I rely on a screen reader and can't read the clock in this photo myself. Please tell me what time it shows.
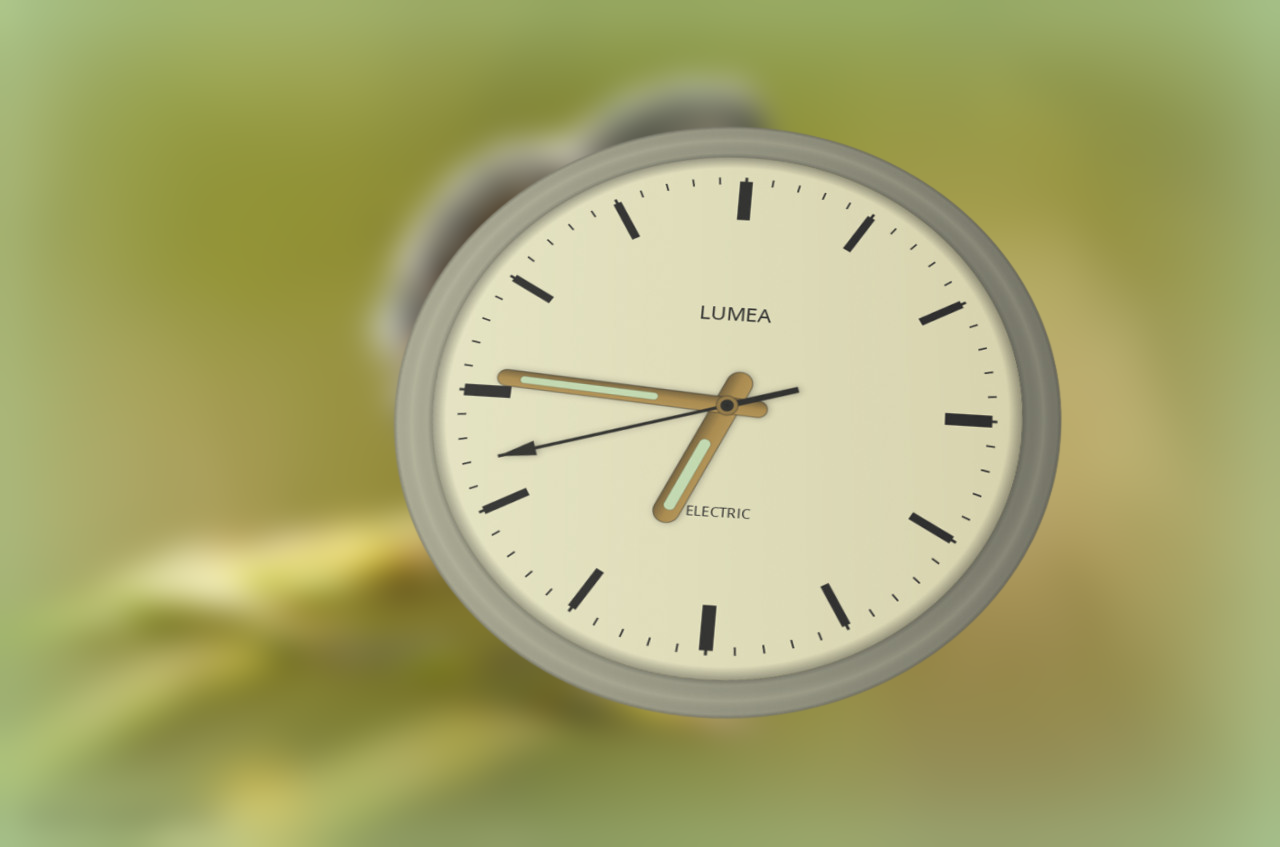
6:45:42
